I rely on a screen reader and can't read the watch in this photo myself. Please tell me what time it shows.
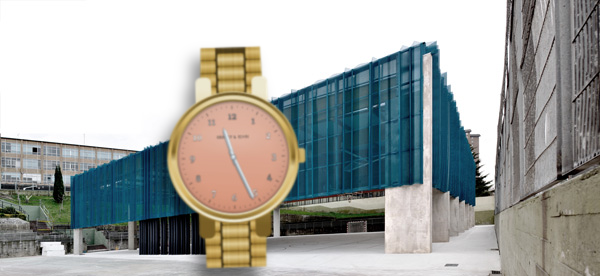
11:26
